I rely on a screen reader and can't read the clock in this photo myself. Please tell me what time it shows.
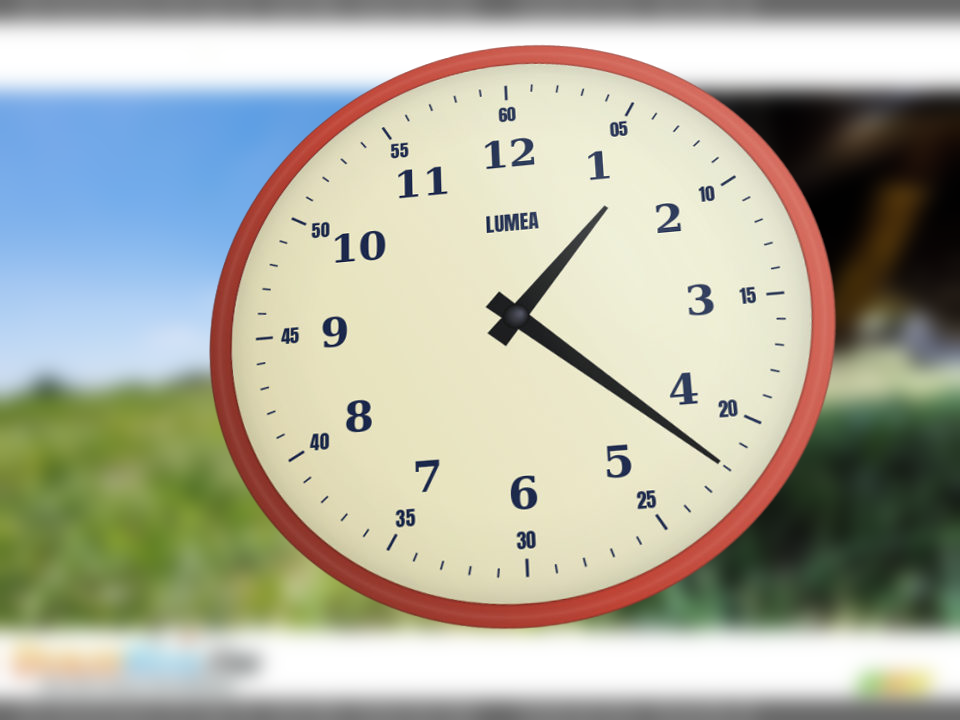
1:22
